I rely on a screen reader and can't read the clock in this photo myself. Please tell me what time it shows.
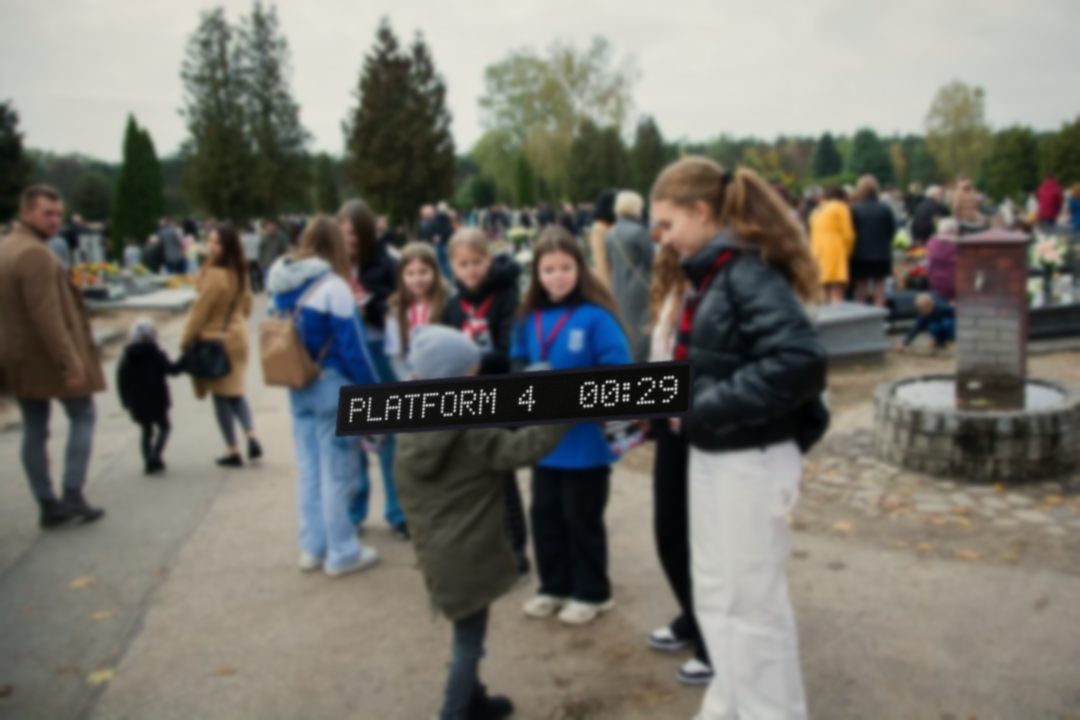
0:29
